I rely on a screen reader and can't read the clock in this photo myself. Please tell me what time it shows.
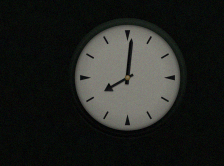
8:01
